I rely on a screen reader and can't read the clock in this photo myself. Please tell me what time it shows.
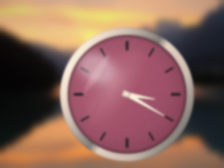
3:20
